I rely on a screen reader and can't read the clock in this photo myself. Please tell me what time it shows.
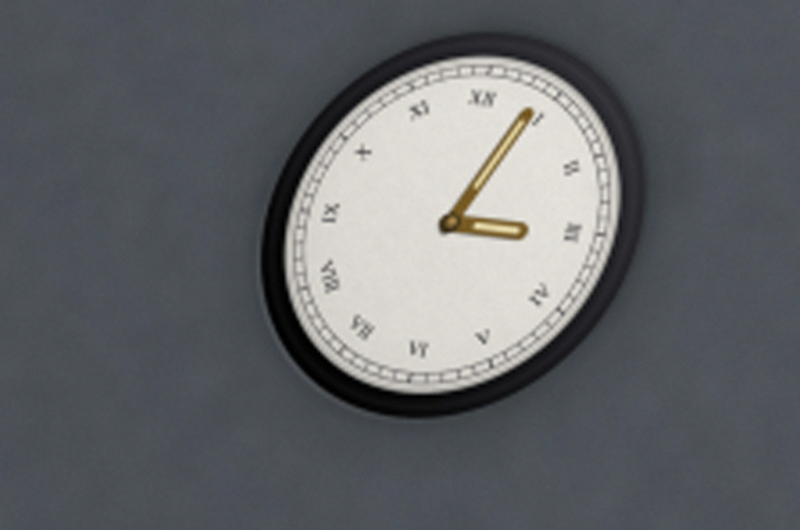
3:04
